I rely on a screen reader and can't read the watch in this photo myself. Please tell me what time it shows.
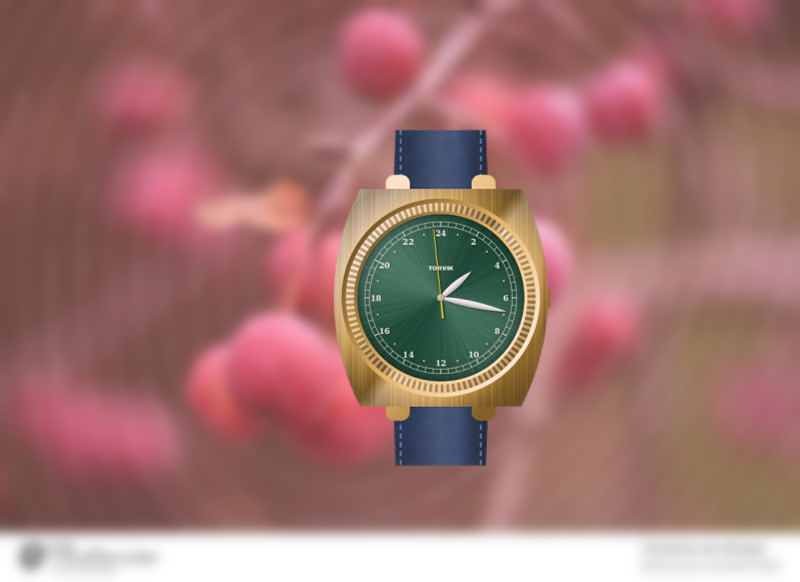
3:16:59
